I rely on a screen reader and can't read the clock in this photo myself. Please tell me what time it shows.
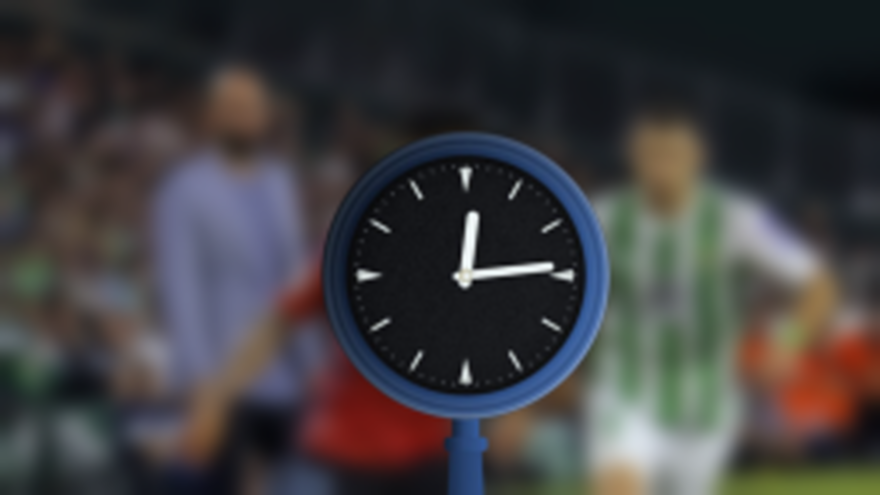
12:14
